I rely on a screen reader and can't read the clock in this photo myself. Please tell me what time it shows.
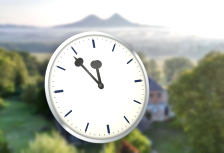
11:54
